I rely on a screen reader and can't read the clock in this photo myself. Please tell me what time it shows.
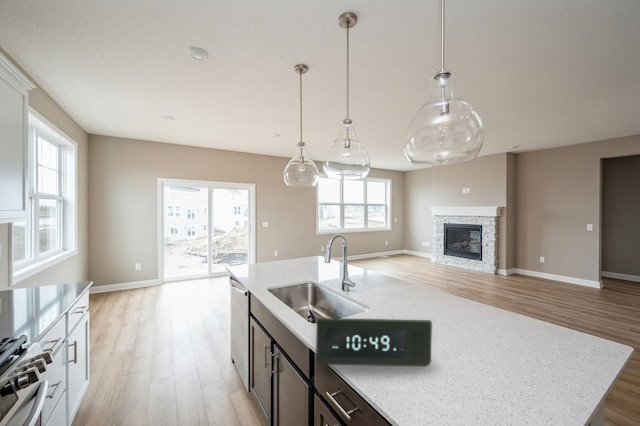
10:49
